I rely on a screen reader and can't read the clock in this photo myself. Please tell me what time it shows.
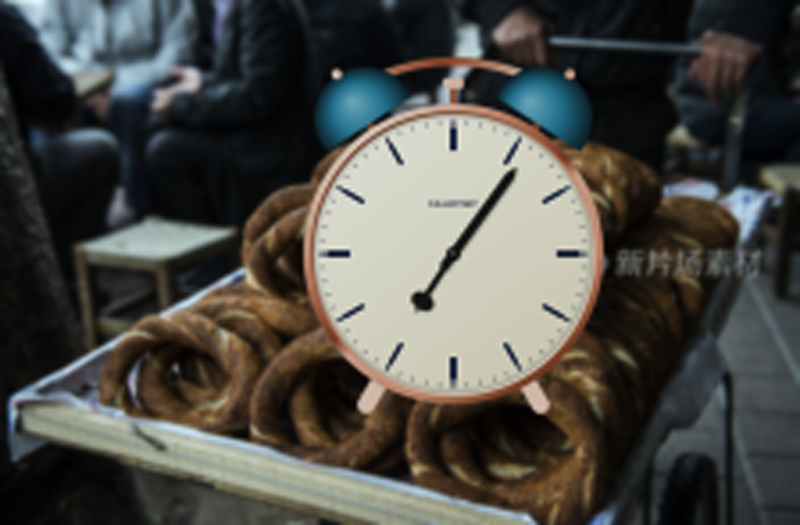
7:06
